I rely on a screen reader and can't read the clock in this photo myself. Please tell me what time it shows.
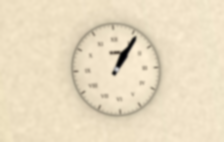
1:06
